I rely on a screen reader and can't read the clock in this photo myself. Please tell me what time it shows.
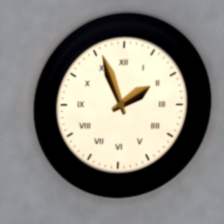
1:56
